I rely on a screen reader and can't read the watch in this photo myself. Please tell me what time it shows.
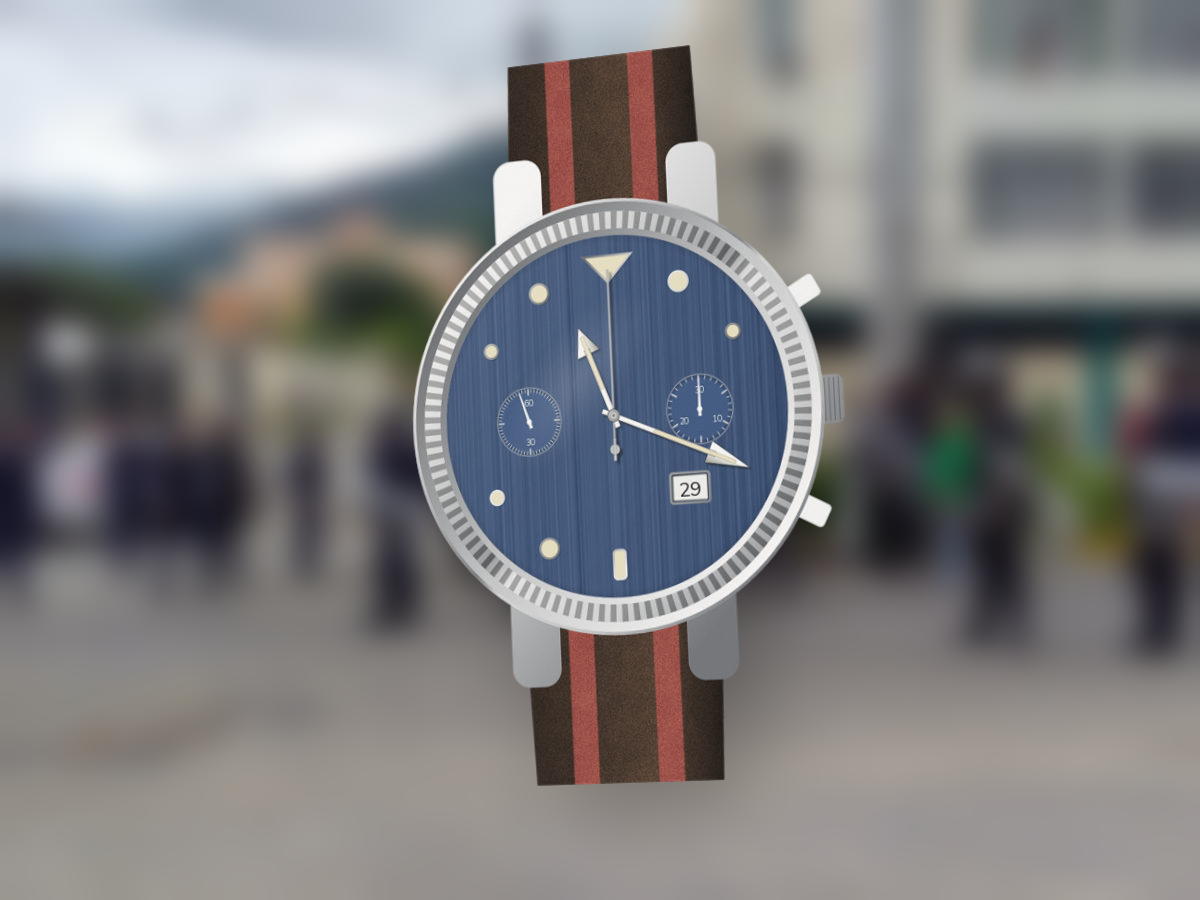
11:18:57
